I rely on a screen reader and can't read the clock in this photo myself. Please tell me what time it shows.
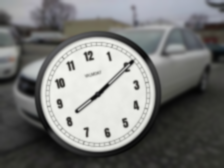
8:10
